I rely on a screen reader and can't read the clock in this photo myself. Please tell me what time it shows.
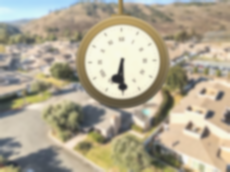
6:30
